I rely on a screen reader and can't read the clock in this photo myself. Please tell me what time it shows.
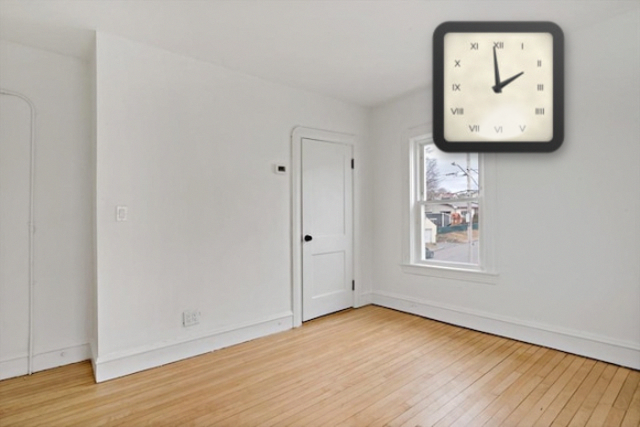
1:59
